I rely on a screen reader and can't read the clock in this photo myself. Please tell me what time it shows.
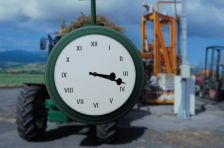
3:18
